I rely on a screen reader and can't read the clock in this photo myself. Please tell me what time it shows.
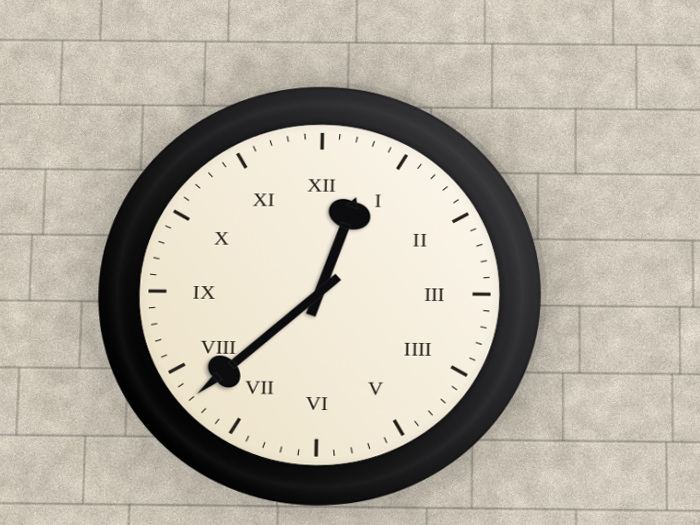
12:38
